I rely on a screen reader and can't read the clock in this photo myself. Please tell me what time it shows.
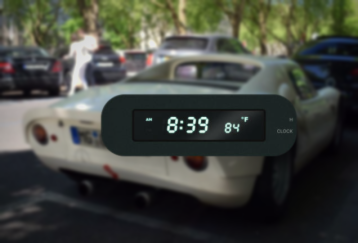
8:39
